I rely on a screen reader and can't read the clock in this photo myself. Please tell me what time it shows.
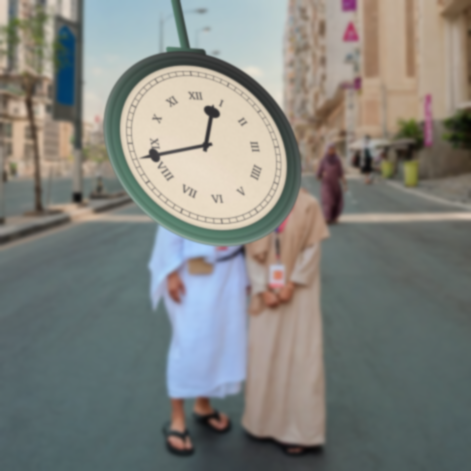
12:43
